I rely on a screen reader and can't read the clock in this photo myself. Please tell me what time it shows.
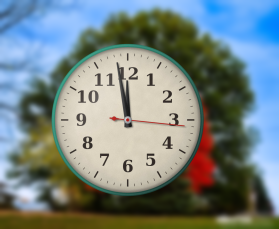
11:58:16
